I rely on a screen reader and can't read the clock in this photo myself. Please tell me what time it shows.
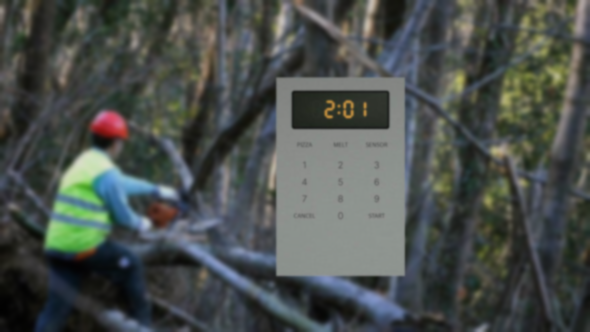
2:01
